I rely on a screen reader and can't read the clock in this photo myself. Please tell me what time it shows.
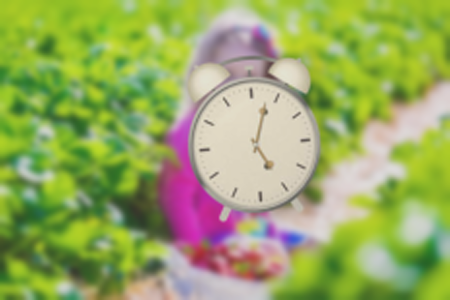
5:03
